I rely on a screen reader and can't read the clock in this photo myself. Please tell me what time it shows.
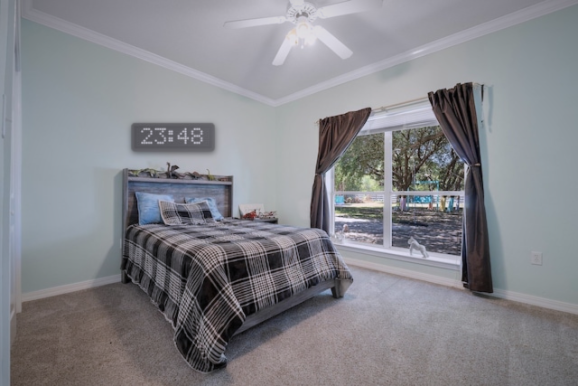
23:48
